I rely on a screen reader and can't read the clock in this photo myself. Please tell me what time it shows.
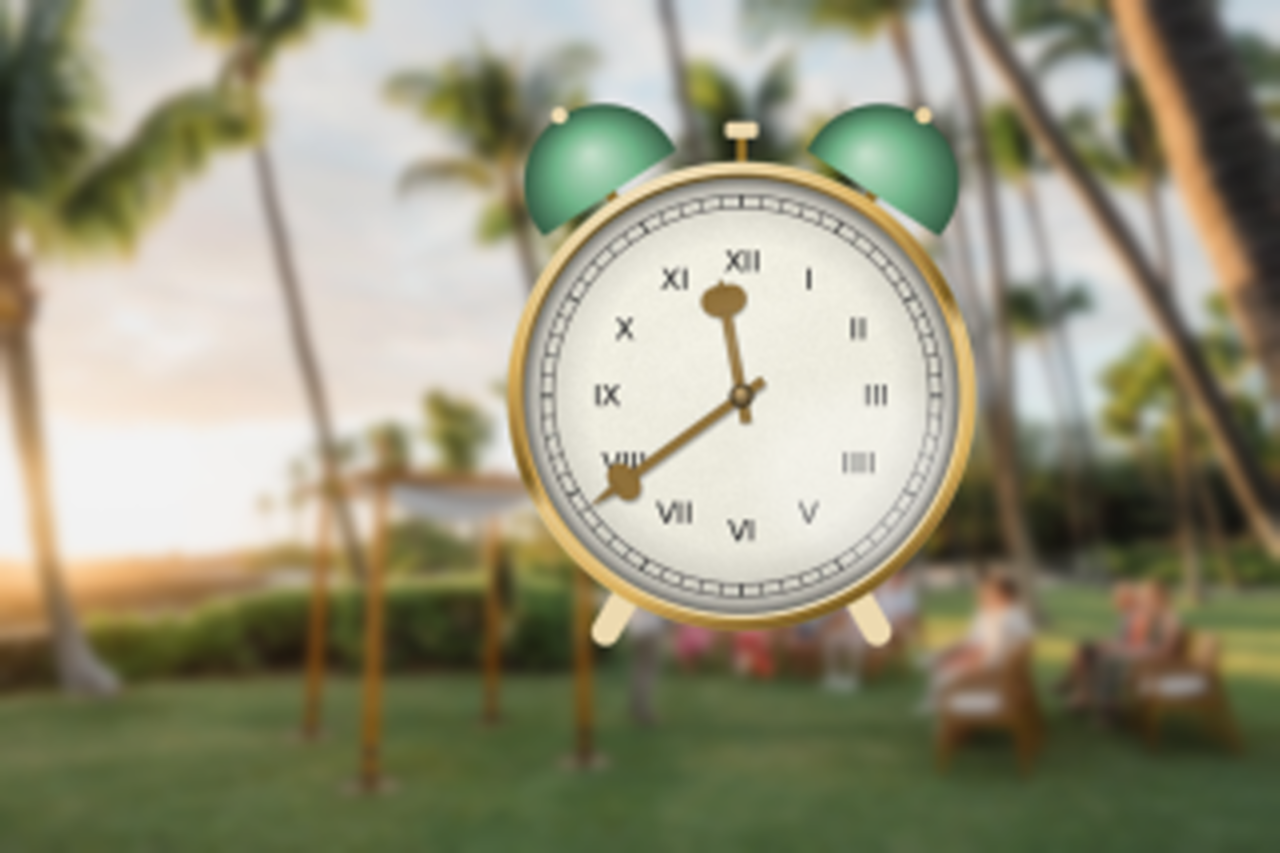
11:39
